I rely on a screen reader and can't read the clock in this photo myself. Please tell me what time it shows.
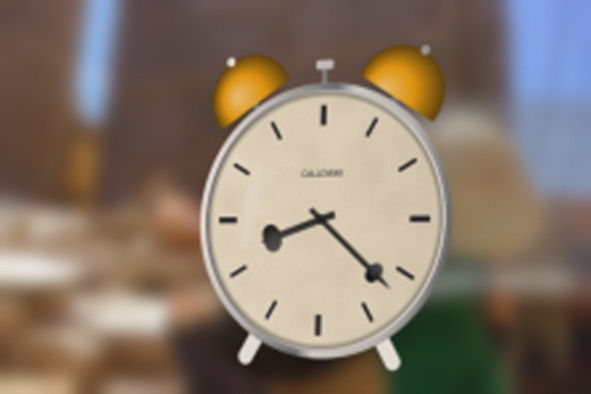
8:22
